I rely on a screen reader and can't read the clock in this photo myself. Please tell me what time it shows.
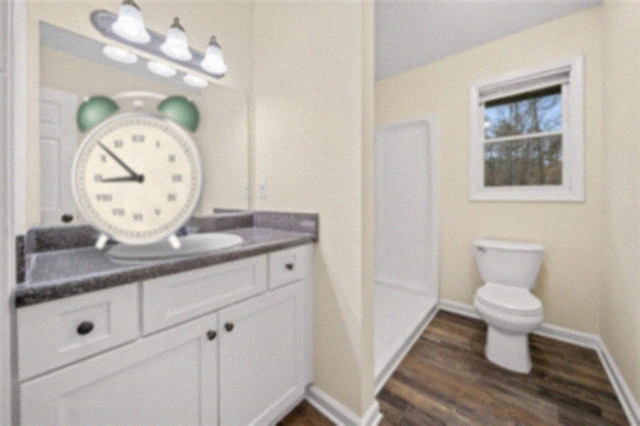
8:52
